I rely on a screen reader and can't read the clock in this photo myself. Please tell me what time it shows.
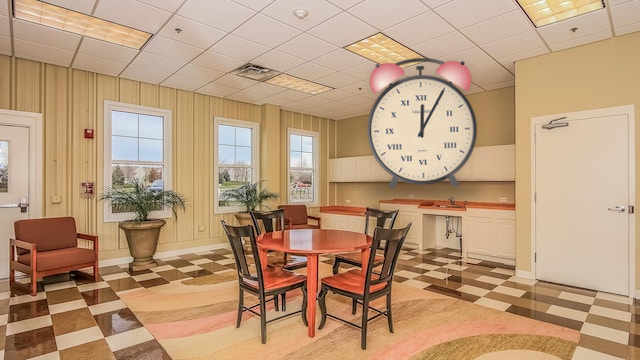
12:05
